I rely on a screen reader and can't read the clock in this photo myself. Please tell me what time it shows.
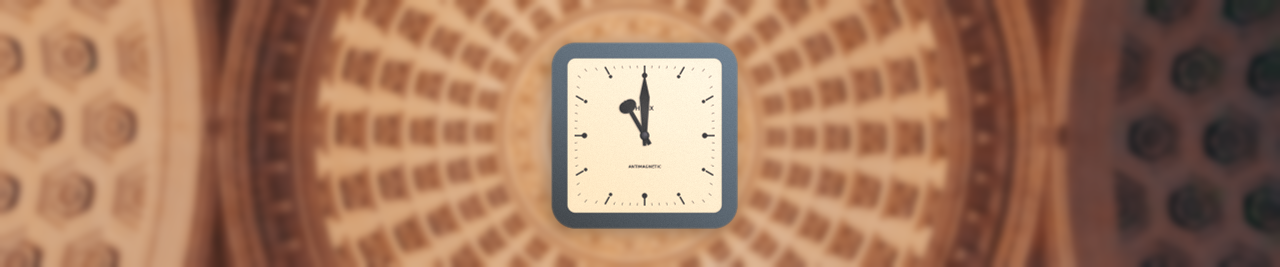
11:00
